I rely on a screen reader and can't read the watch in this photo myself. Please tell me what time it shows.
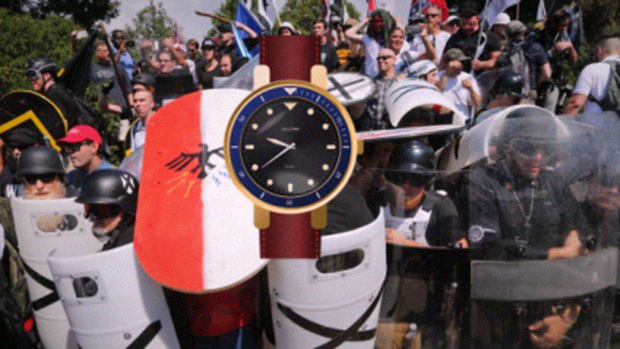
9:39
